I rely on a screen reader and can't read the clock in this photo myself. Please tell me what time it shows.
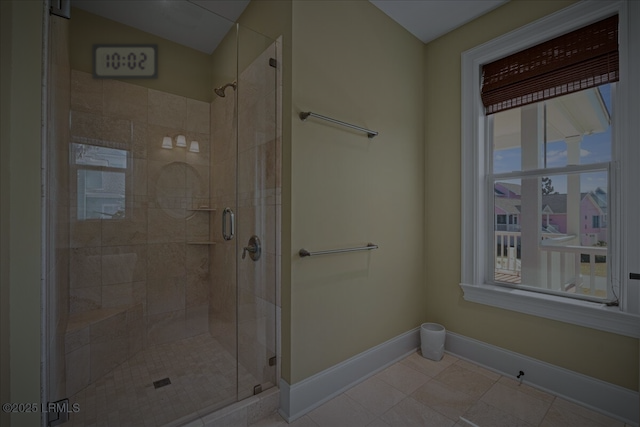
10:02
